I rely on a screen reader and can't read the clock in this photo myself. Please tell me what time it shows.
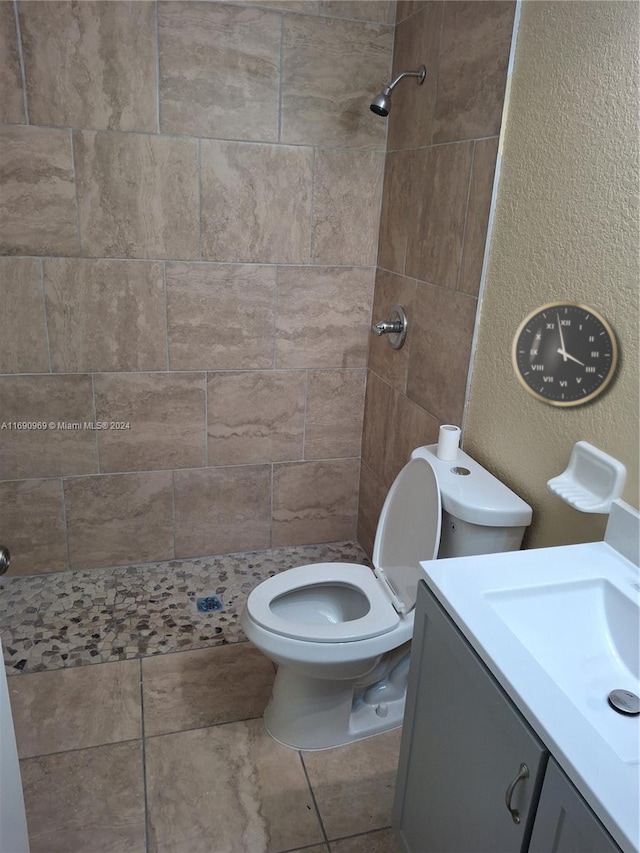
3:58
